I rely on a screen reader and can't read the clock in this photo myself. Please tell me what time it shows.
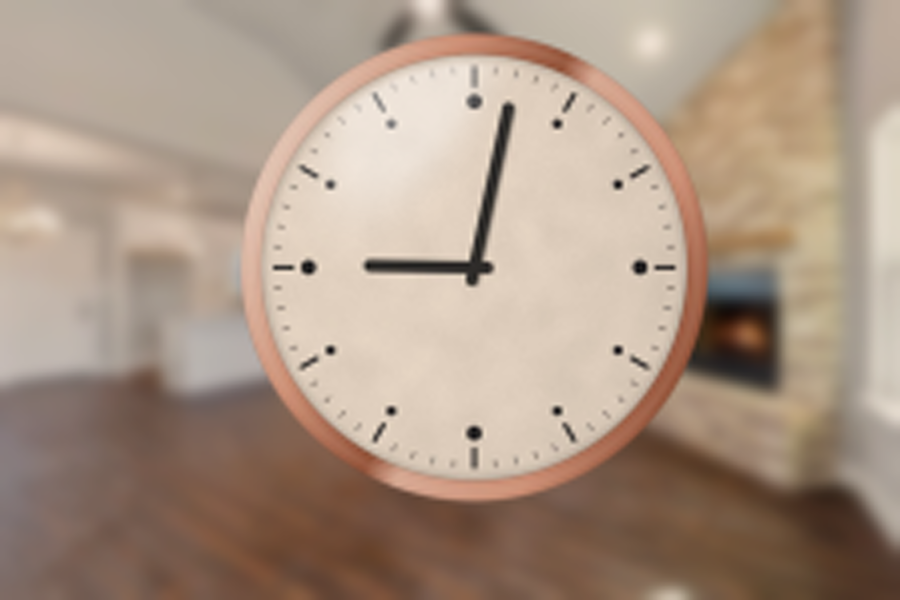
9:02
